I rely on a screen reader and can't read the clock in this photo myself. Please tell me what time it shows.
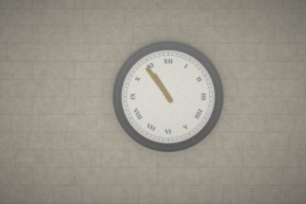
10:54
